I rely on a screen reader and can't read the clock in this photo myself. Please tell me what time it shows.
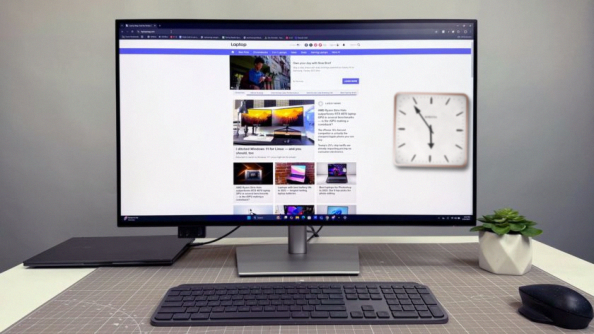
5:54
